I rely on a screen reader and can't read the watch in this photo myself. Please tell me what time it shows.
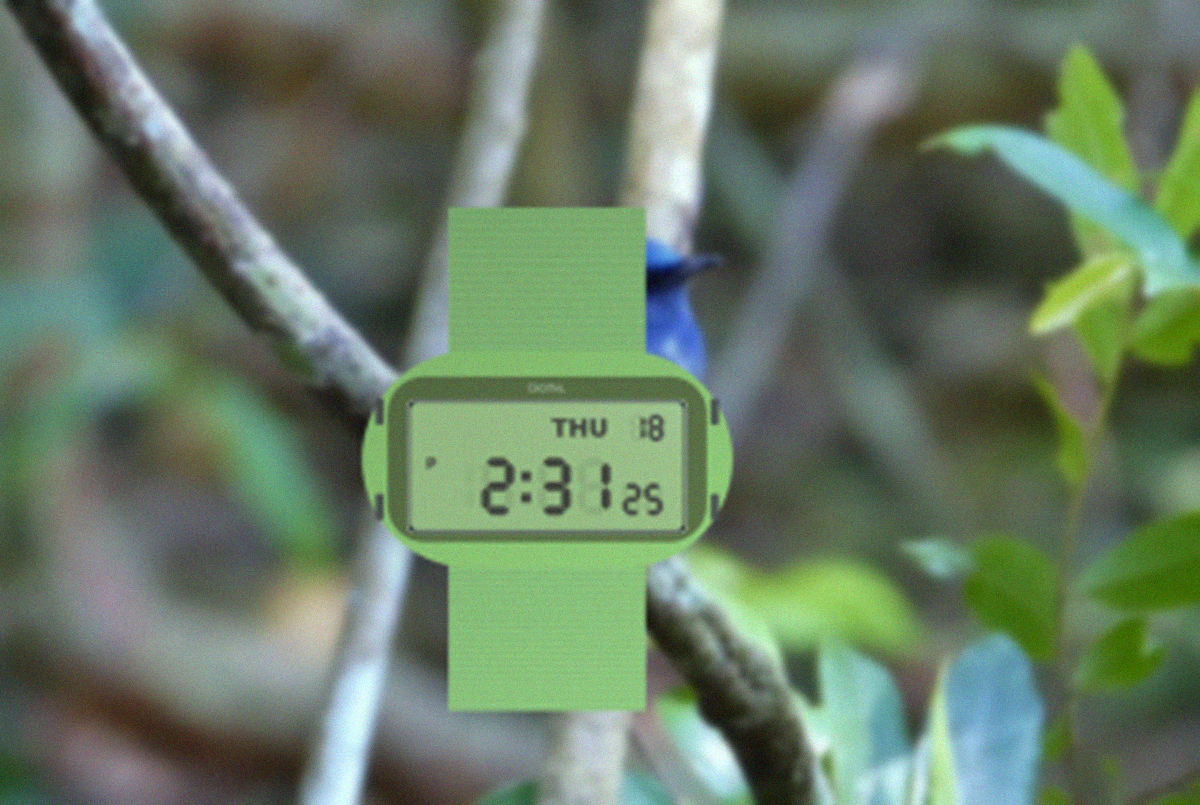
2:31:25
